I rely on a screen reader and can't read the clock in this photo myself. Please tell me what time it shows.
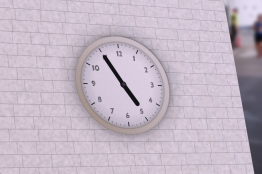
4:55
